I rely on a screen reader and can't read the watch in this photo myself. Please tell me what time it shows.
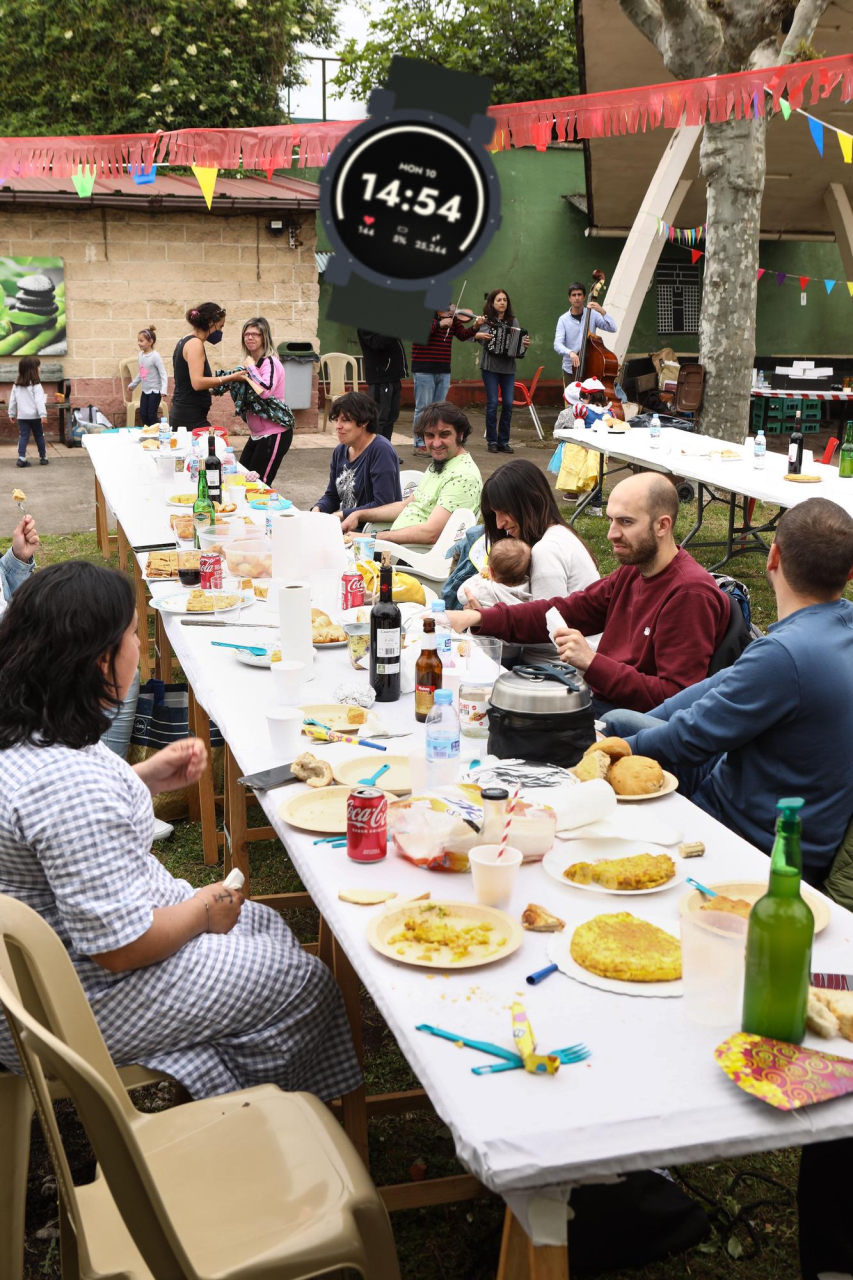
14:54
